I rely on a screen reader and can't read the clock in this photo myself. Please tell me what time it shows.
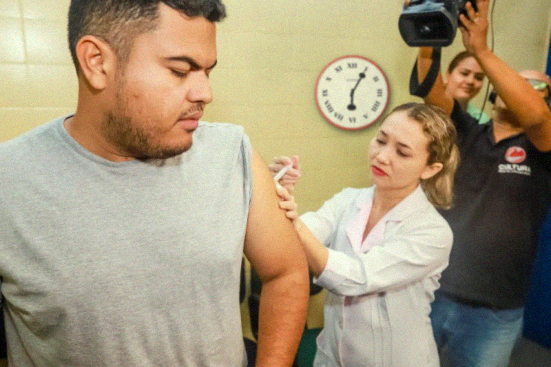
6:05
